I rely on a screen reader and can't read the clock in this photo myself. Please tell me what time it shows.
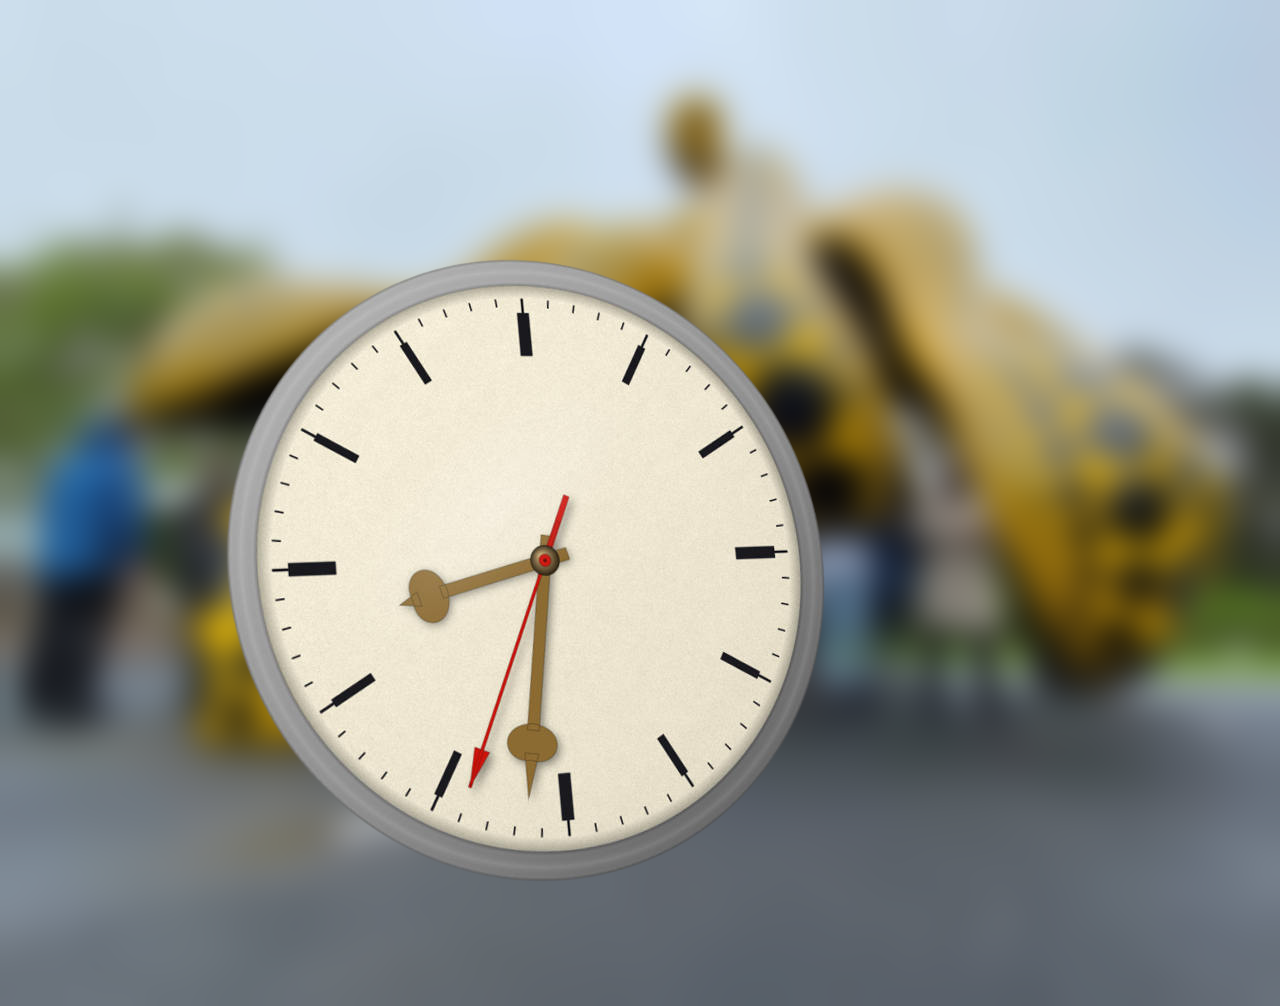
8:31:34
